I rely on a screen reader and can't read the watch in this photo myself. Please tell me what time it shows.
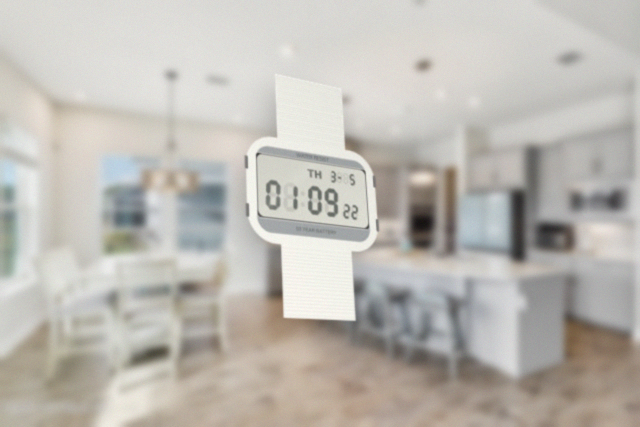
1:09:22
